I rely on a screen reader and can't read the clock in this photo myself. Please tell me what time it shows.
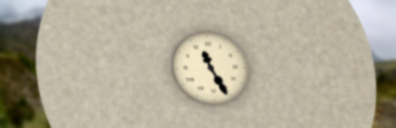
11:26
